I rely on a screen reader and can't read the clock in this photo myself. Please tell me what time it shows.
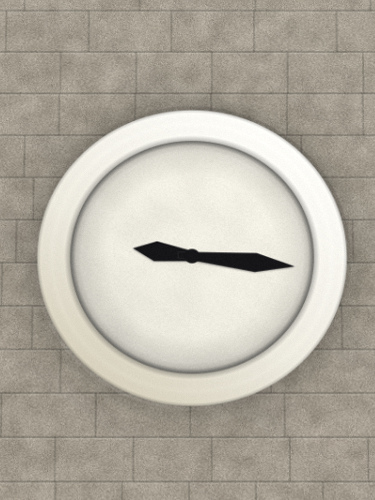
9:16
